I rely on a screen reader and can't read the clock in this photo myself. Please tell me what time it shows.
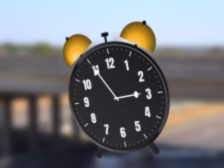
2:55
